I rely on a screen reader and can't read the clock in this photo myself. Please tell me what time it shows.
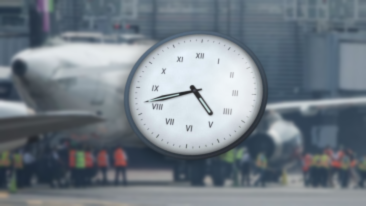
4:42
